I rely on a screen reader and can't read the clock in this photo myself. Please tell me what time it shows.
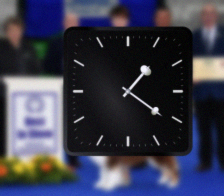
1:21
